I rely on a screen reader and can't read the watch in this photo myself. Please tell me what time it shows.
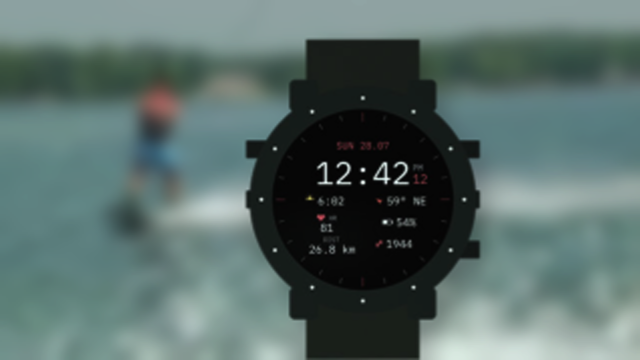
12:42
